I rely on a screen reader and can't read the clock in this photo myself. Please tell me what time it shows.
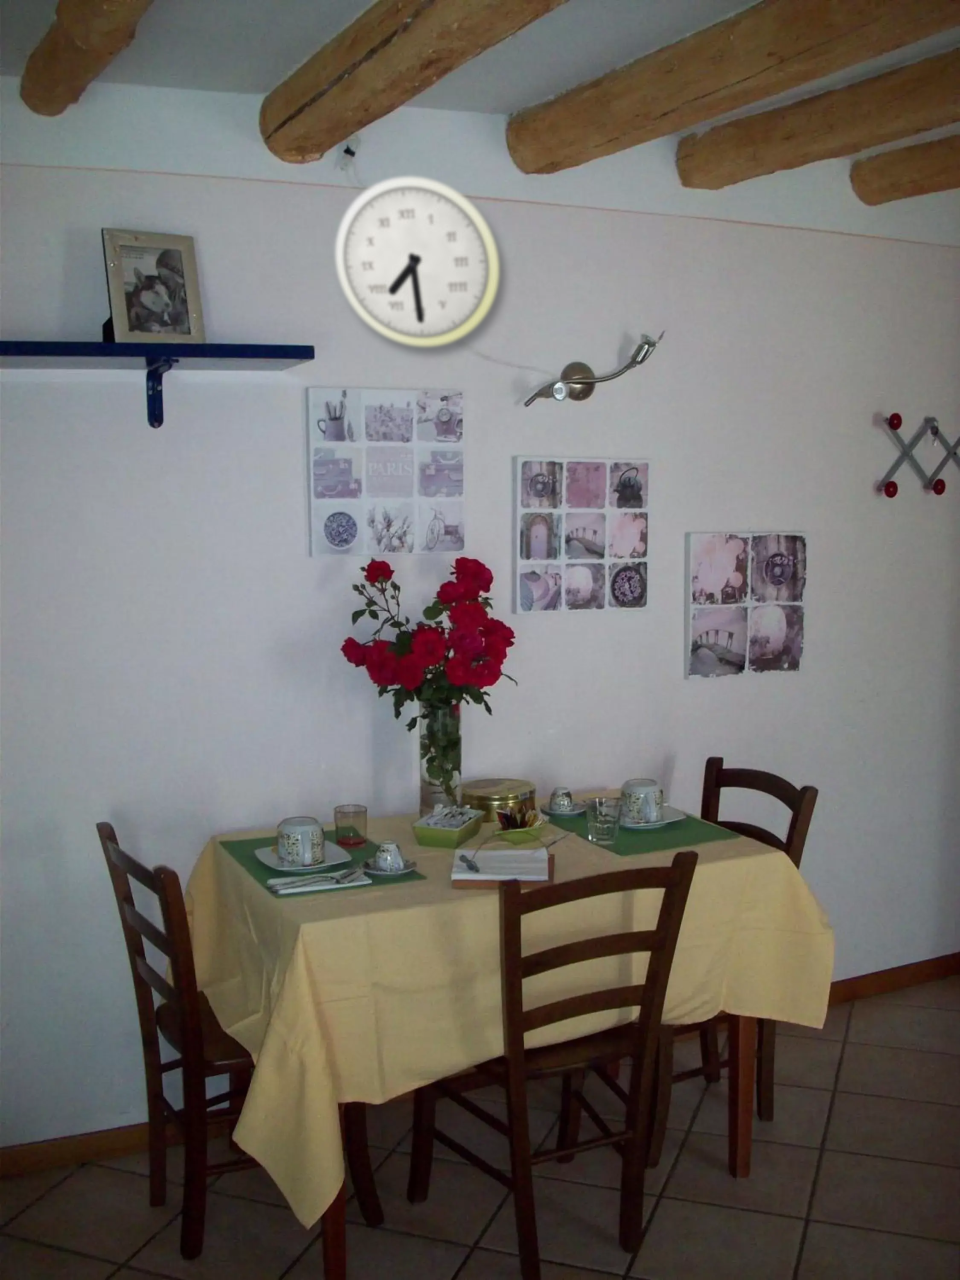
7:30
